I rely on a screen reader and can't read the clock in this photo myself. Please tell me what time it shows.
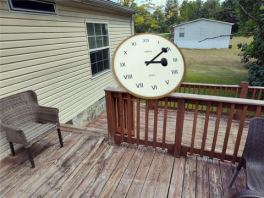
3:09
